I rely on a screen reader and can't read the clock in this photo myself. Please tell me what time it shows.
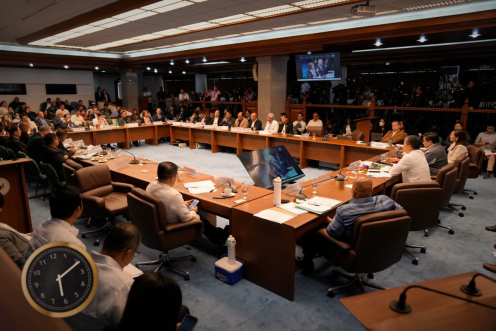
6:11
